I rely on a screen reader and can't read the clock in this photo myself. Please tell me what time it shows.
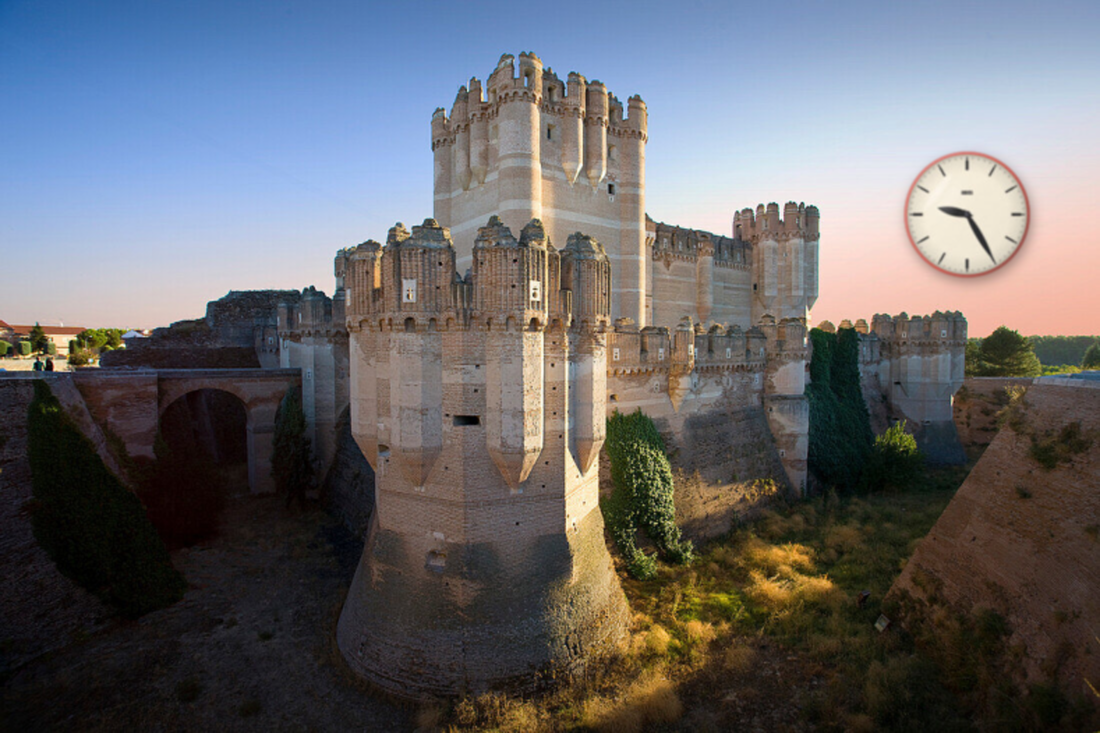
9:25
